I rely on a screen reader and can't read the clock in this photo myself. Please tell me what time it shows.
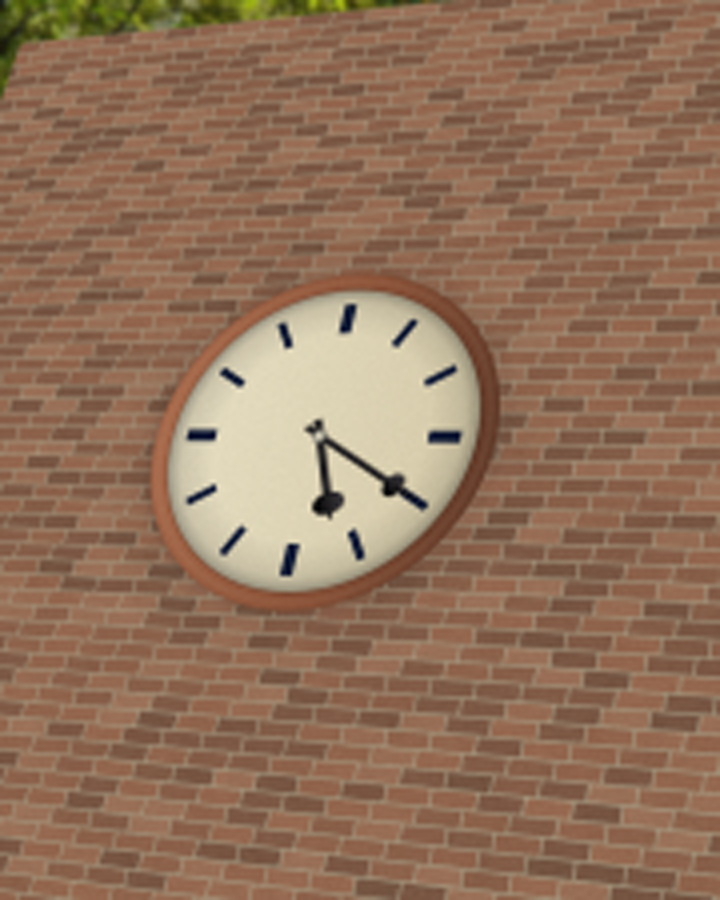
5:20
